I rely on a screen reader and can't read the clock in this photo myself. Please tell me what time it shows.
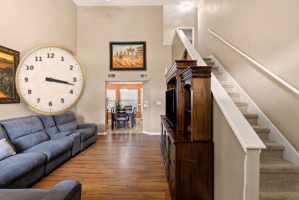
3:17
